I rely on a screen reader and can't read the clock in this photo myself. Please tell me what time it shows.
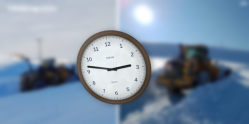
2:47
